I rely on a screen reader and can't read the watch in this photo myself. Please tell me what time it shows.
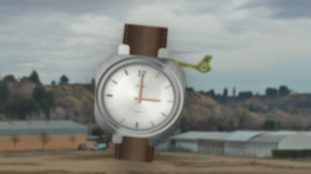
3:00
